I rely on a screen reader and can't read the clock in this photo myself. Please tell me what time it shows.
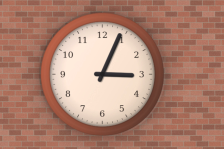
3:04
